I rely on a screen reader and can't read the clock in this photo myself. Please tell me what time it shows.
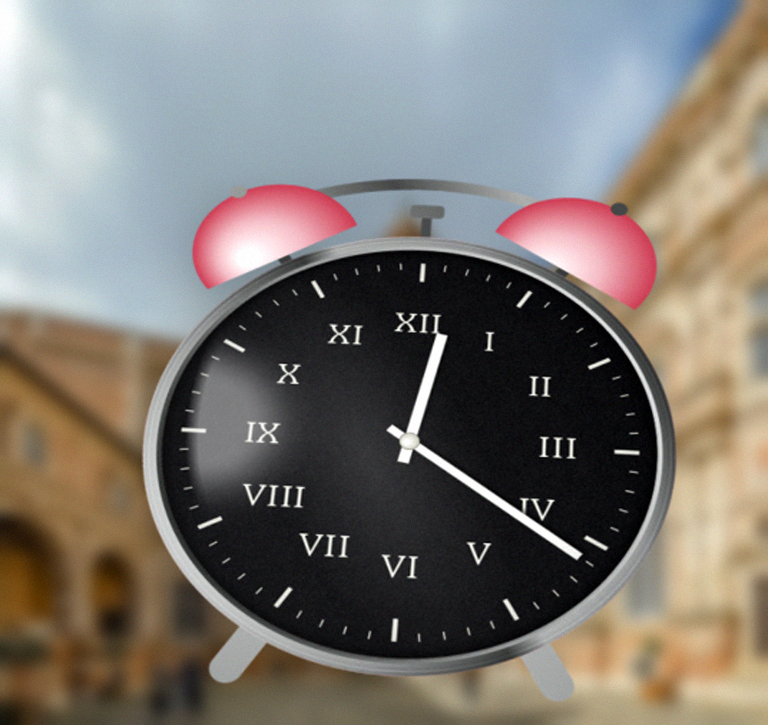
12:21
